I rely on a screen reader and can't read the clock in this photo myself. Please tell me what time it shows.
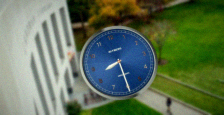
8:30
